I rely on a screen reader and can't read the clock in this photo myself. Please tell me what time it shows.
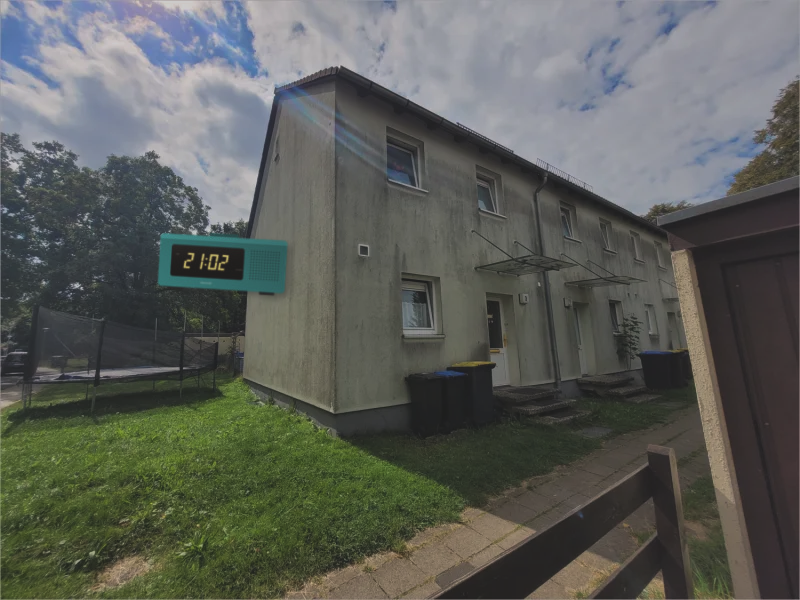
21:02
